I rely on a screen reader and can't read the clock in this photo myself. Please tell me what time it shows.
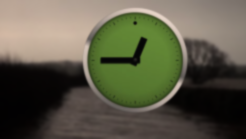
12:45
